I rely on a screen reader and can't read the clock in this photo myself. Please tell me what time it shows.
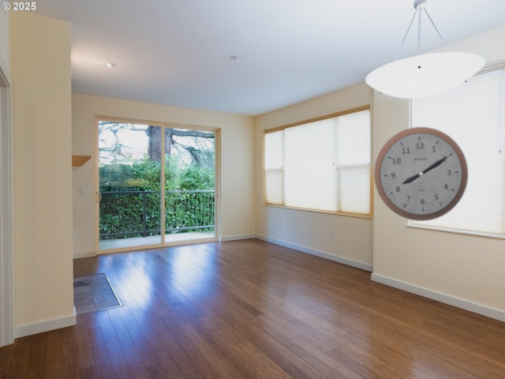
8:10
